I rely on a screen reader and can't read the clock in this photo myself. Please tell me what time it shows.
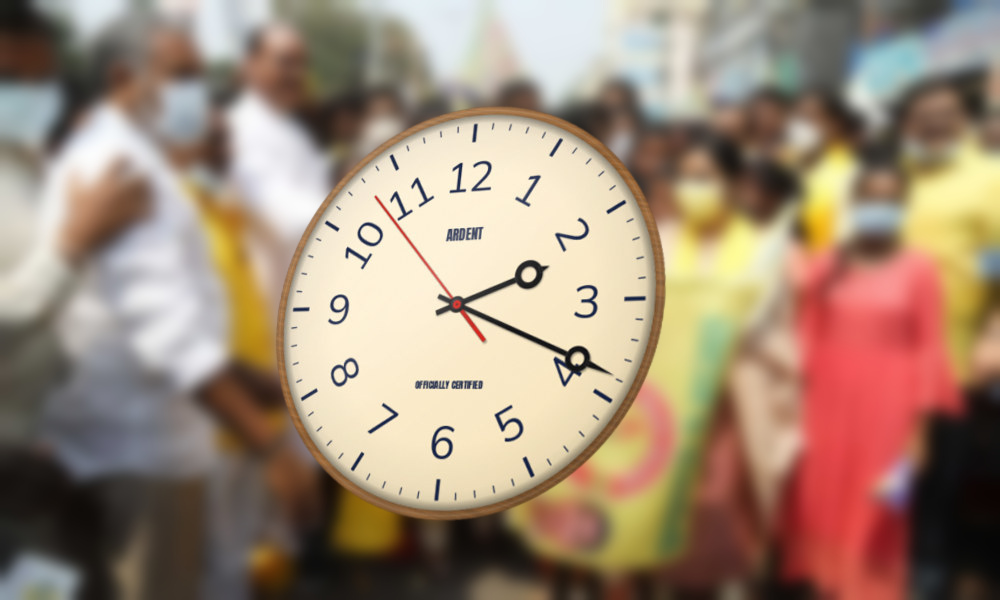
2:18:53
